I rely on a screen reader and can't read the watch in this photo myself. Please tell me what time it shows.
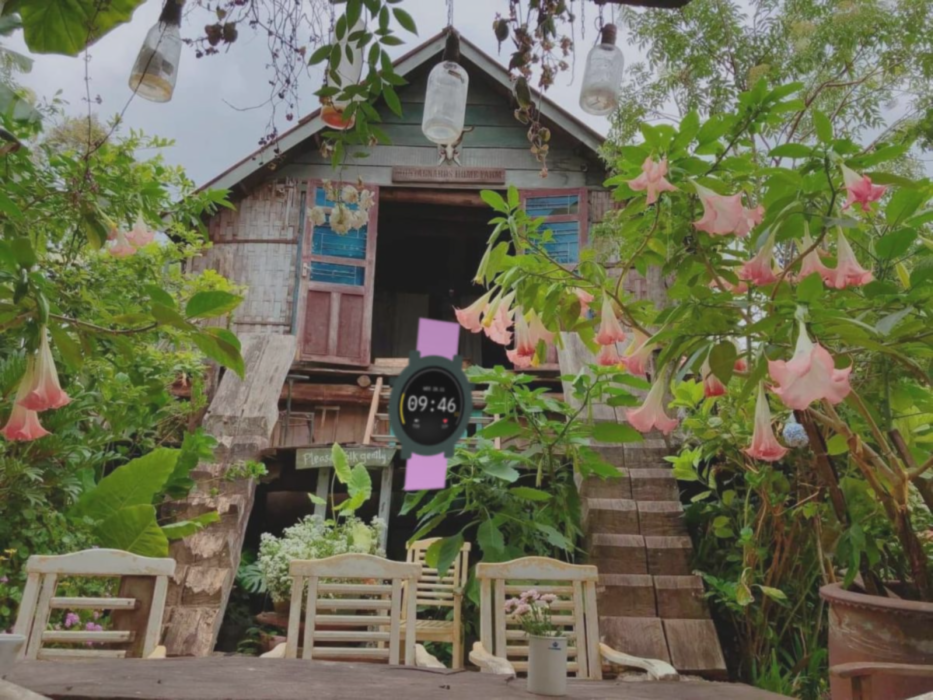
9:46
